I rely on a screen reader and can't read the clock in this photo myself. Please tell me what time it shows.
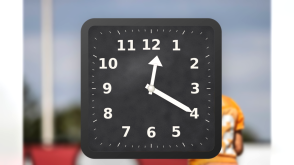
12:20
